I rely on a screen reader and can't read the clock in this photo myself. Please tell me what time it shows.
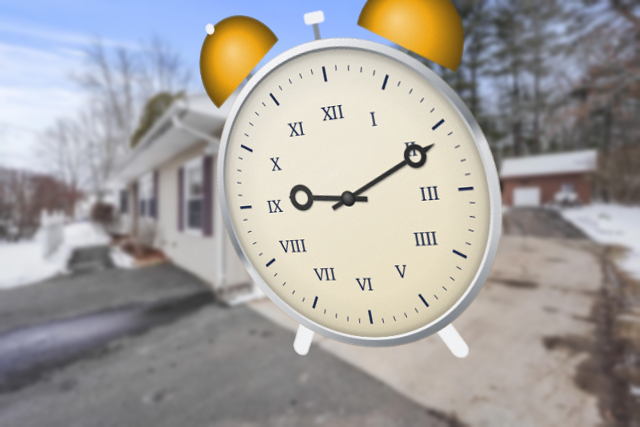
9:11
